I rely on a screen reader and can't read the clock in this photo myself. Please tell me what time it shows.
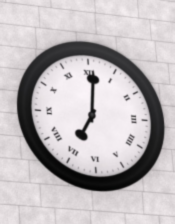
7:01
